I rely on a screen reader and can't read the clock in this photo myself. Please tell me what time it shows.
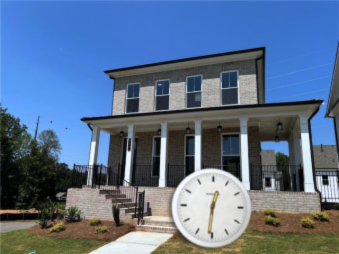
12:31
